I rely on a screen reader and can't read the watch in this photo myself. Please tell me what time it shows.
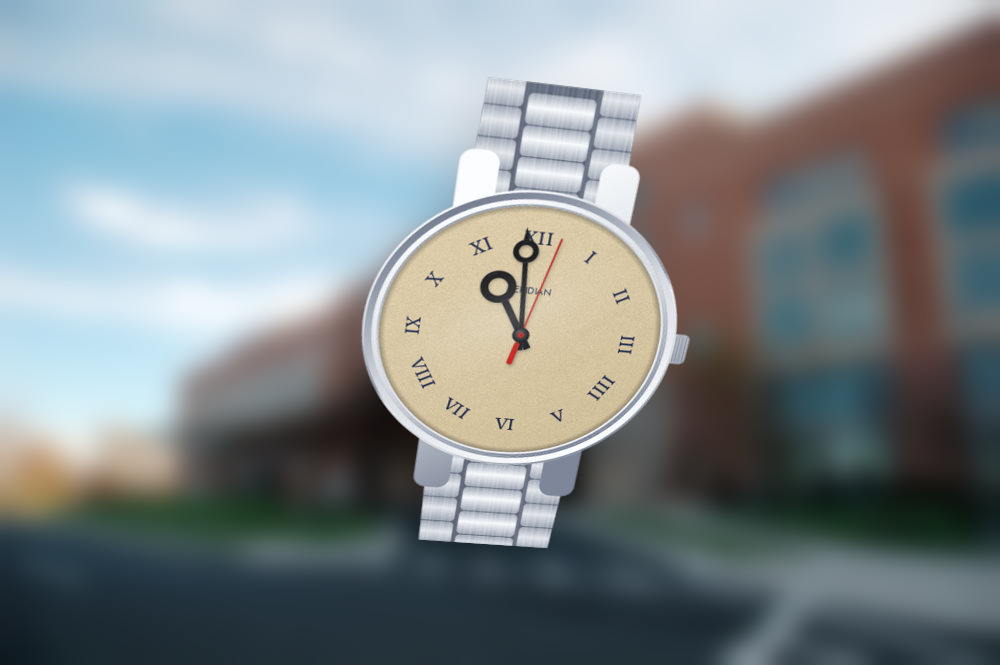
10:59:02
